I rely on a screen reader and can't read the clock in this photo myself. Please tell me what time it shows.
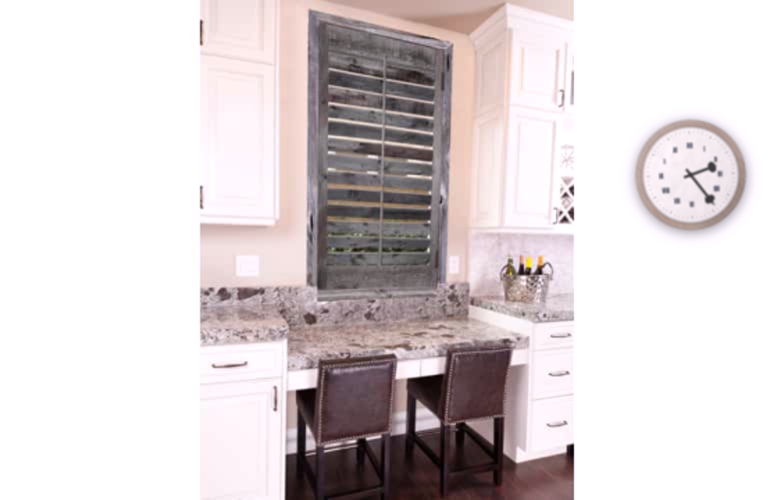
2:24
